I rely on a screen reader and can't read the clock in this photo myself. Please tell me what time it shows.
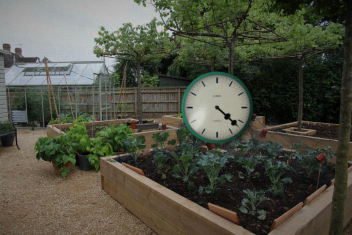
4:22
